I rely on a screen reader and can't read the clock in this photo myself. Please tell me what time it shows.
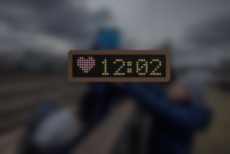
12:02
